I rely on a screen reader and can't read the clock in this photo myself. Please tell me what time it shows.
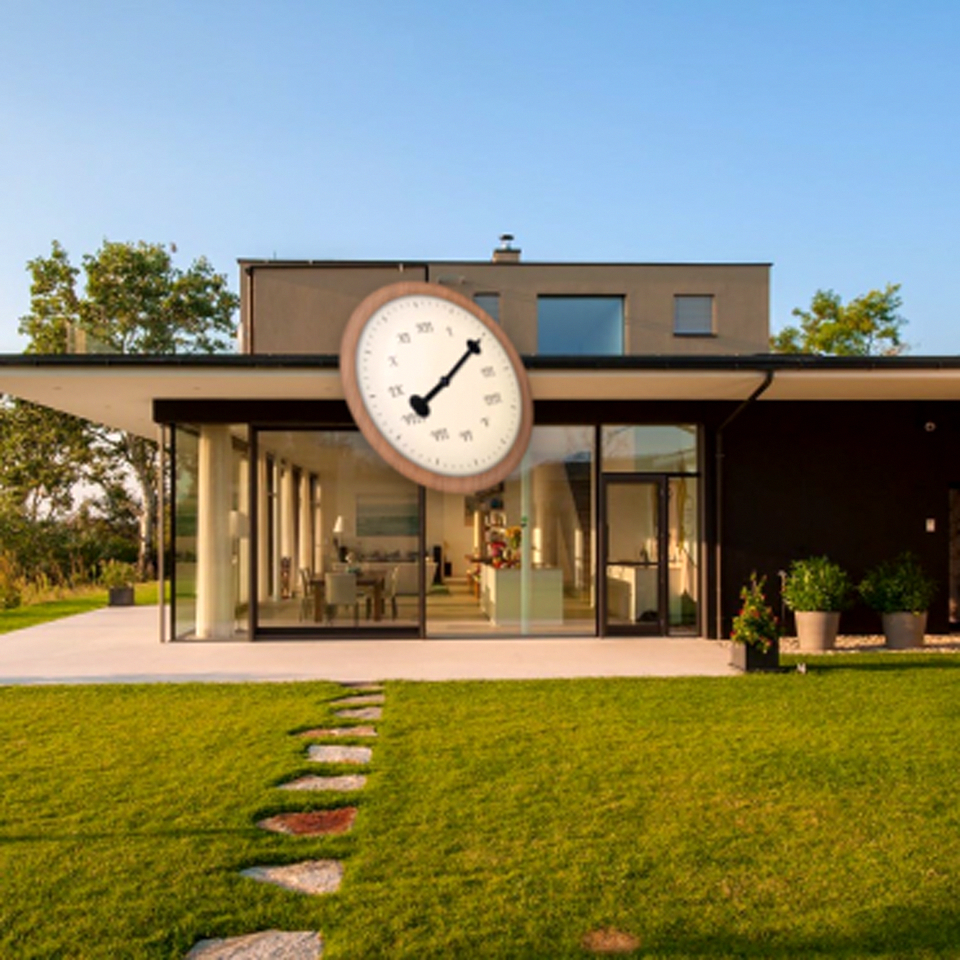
8:10
